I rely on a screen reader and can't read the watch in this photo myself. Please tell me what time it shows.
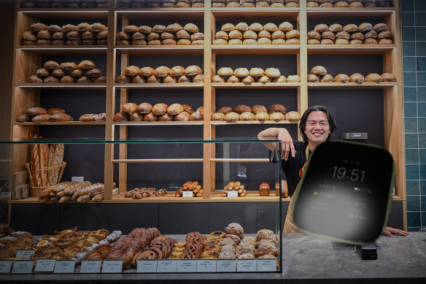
19:51
